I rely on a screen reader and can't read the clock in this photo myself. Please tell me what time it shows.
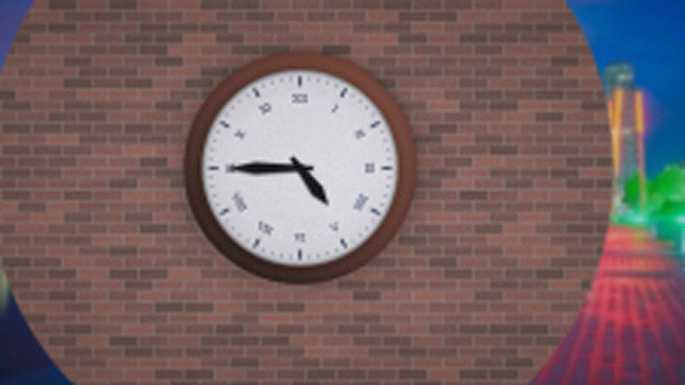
4:45
